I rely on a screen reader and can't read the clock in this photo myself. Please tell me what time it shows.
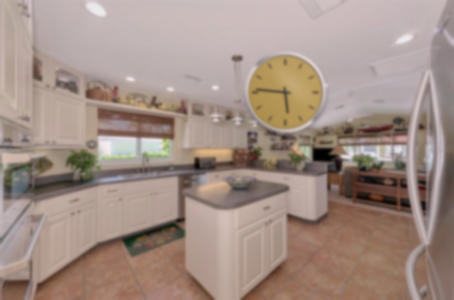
5:46
